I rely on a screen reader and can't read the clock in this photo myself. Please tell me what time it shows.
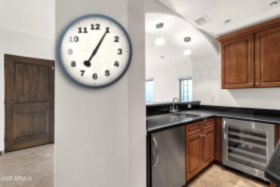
7:05
